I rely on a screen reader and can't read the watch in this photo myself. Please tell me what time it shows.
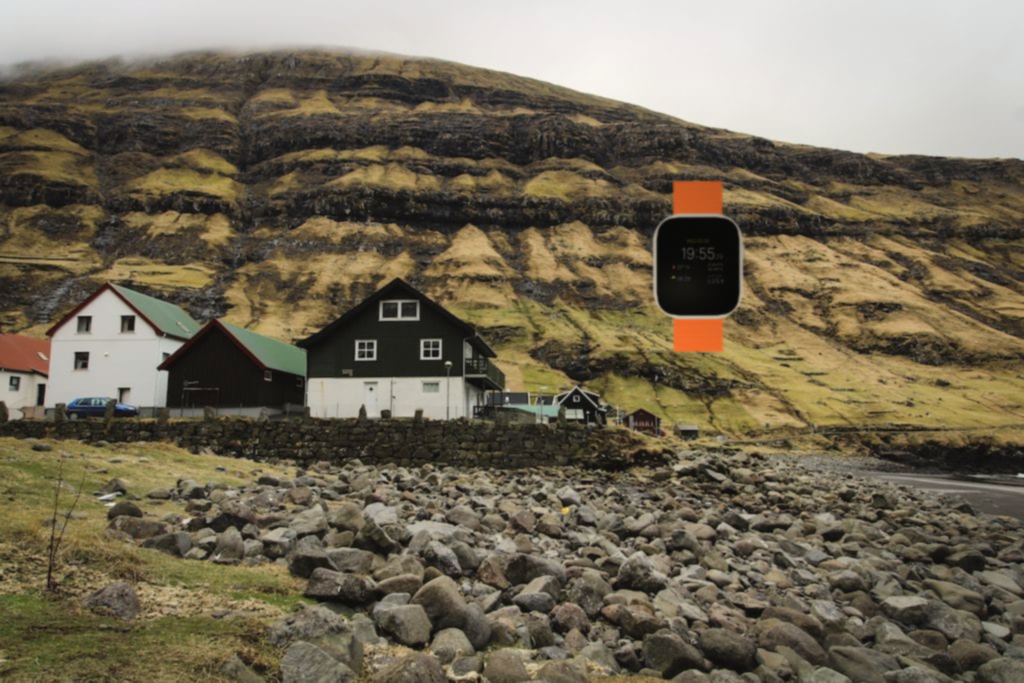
19:55
